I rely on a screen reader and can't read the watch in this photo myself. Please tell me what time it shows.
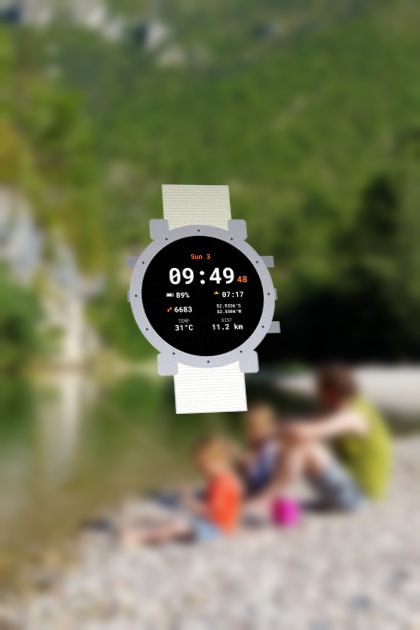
9:49:48
